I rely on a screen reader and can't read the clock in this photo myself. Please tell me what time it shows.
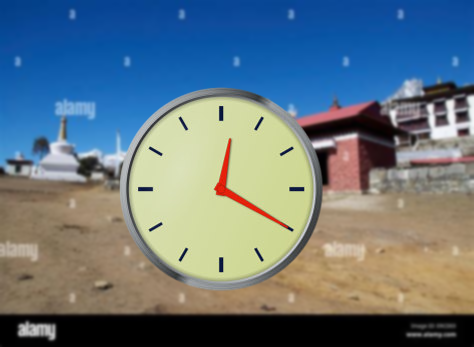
12:20
